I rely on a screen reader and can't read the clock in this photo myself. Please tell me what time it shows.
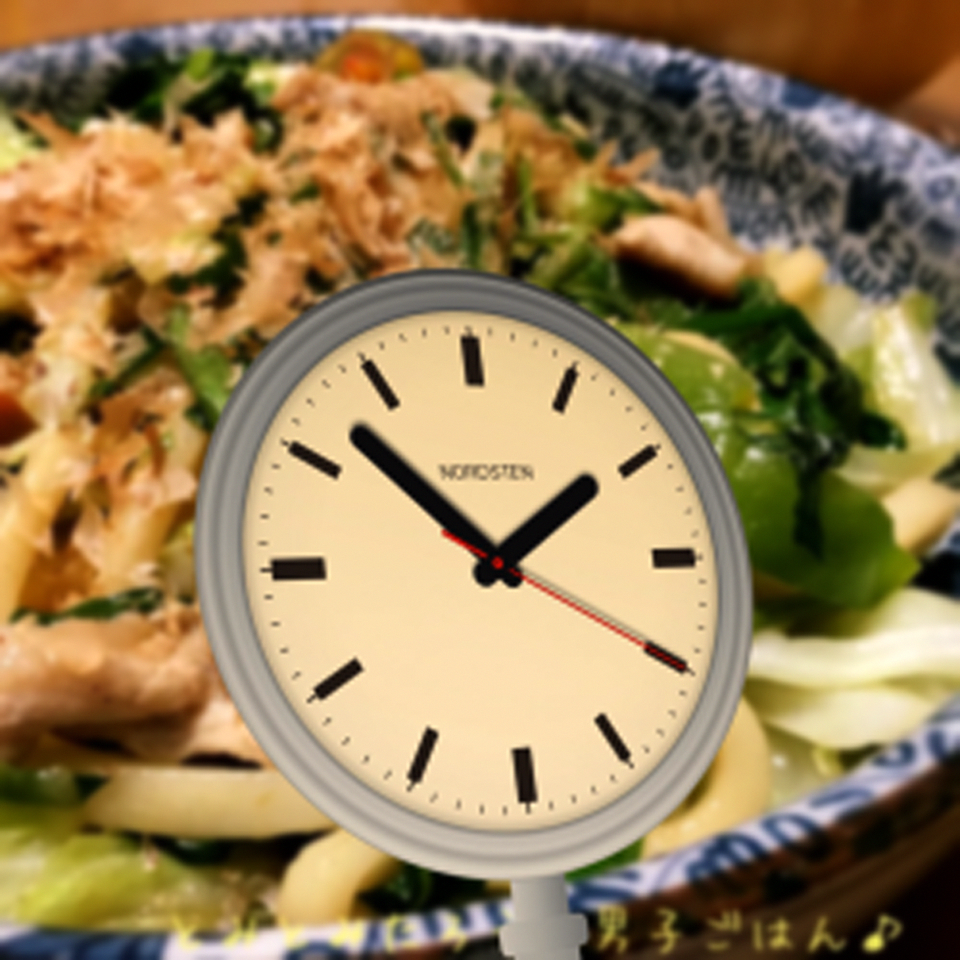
1:52:20
